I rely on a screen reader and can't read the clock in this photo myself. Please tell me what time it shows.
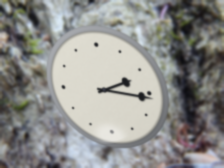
2:16
